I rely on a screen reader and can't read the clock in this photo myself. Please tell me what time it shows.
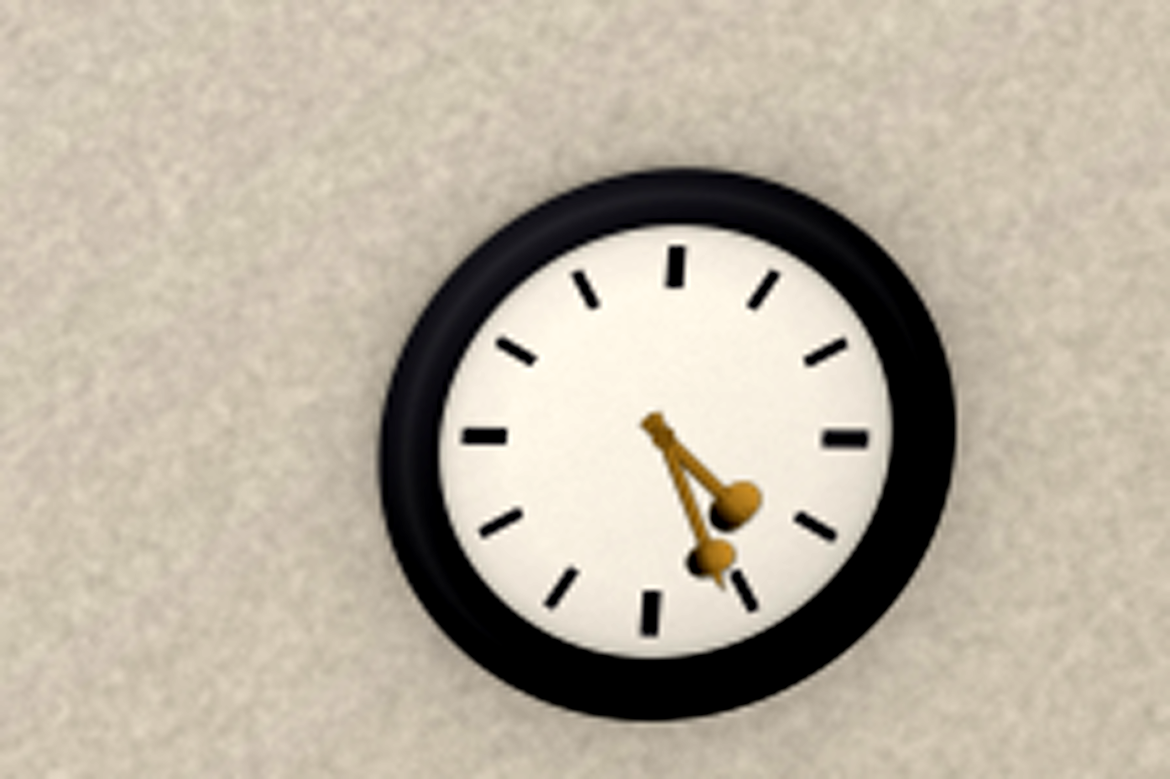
4:26
